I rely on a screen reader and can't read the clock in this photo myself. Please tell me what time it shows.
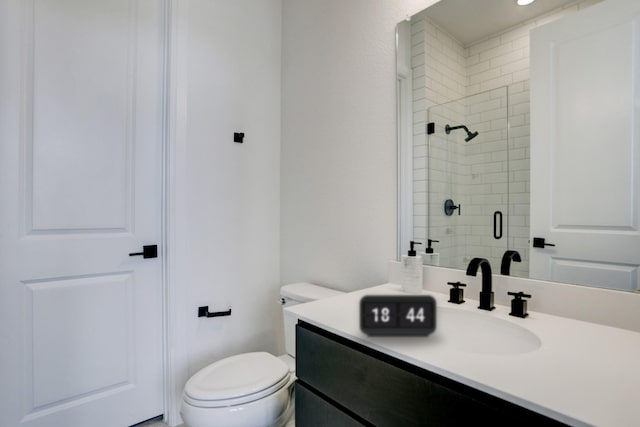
18:44
